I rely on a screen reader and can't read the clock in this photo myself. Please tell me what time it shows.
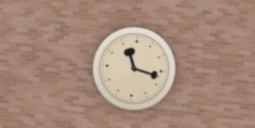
11:17
